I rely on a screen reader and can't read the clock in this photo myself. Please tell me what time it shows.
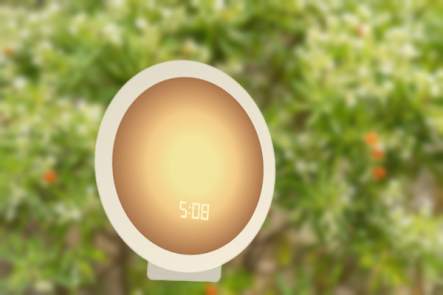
5:08
